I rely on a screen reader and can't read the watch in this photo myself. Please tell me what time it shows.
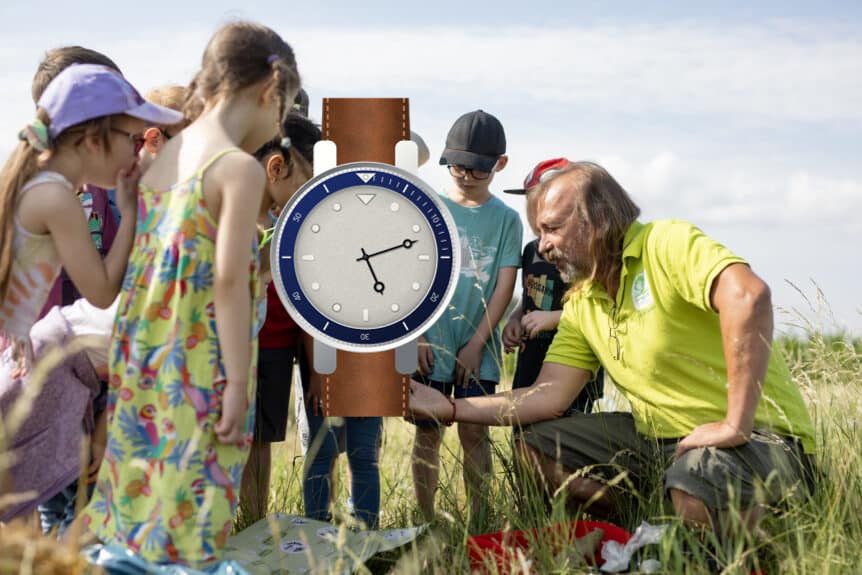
5:12
